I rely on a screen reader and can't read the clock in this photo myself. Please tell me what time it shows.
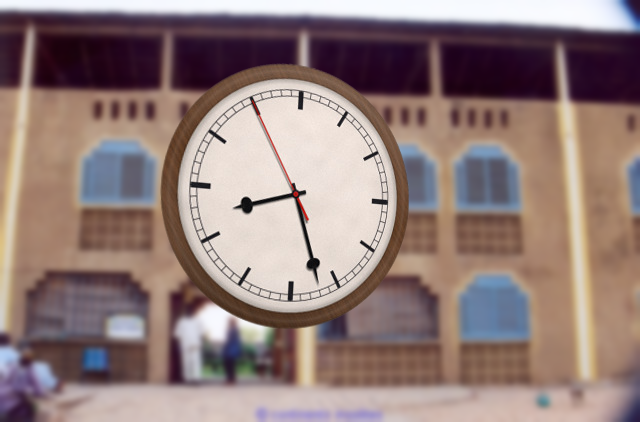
8:26:55
